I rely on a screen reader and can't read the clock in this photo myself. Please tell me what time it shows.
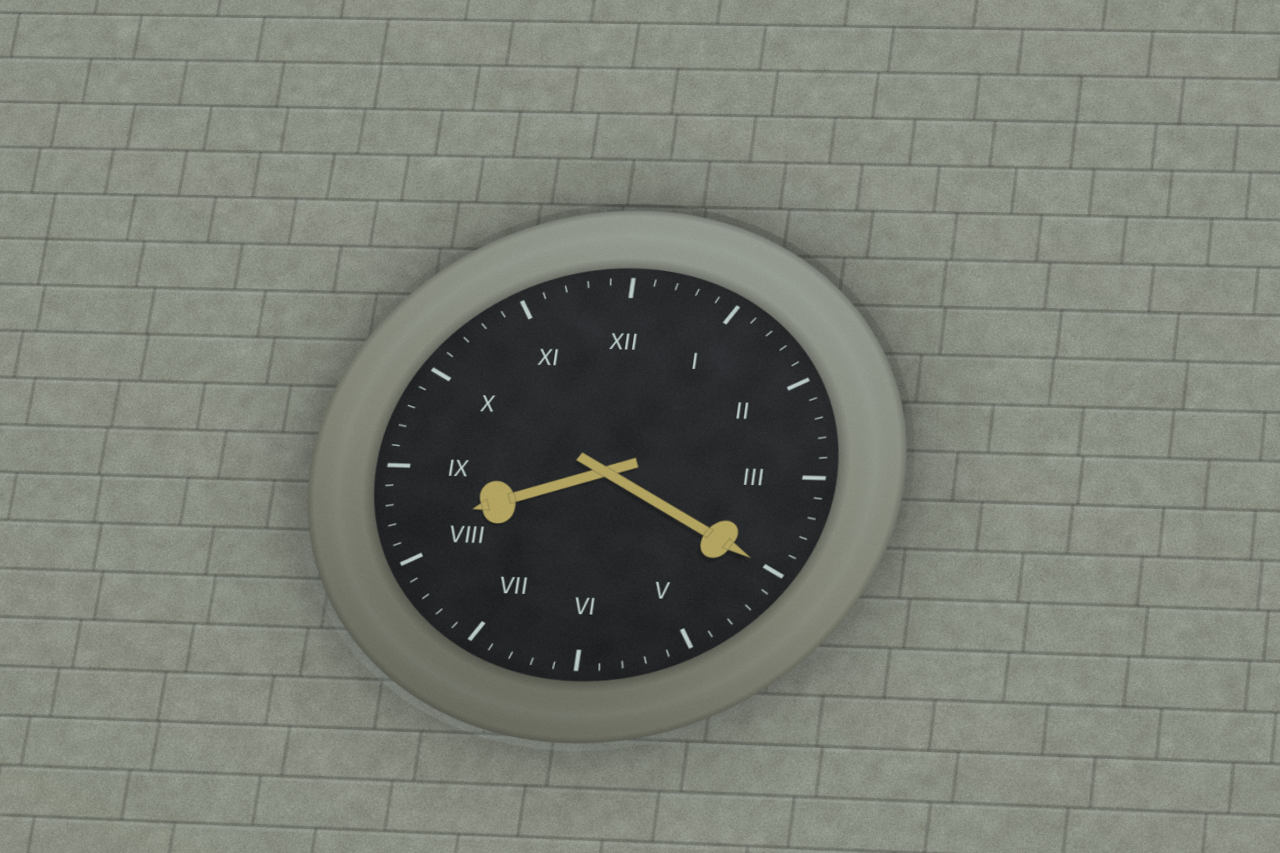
8:20
